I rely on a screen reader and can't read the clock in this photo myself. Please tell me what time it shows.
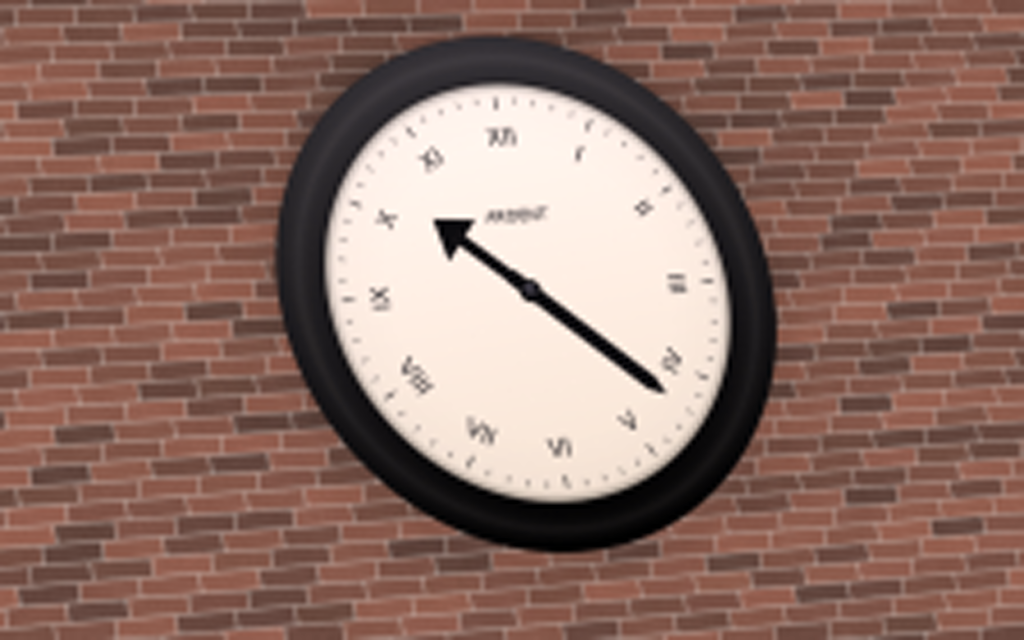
10:22
